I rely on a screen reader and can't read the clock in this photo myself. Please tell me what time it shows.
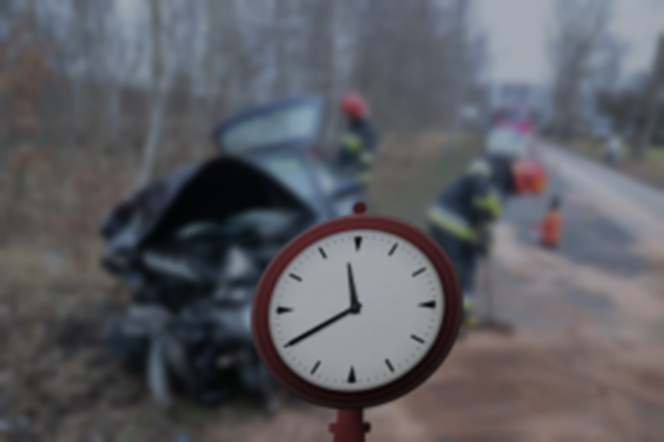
11:40
